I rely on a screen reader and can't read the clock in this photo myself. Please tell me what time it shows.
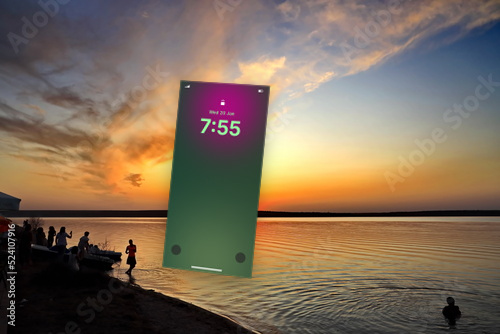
7:55
